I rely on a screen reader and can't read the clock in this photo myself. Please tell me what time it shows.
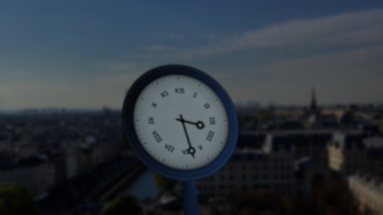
3:28
